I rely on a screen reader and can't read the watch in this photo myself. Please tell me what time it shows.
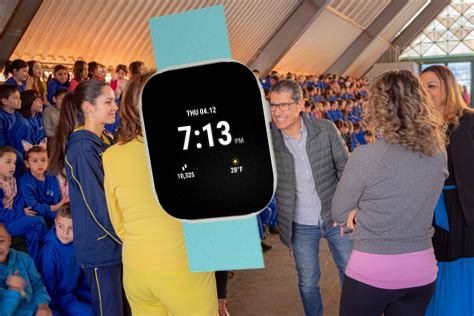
7:13
